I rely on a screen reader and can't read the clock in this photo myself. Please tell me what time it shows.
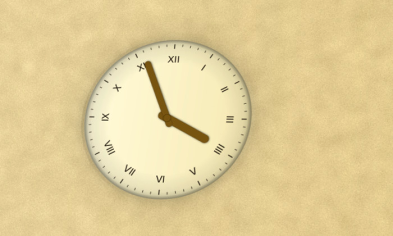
3:56
